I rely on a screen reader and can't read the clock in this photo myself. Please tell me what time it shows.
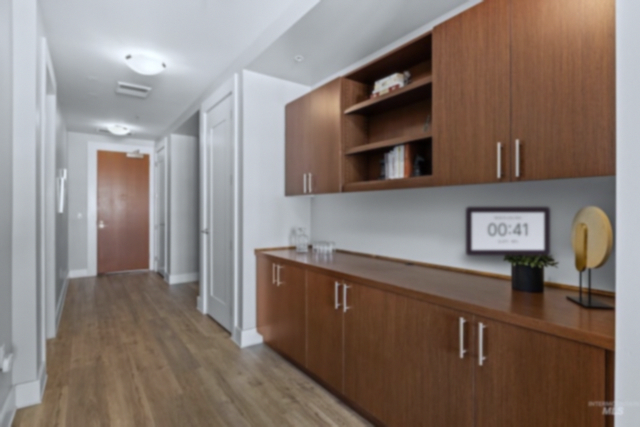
0:41
